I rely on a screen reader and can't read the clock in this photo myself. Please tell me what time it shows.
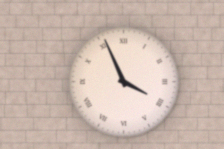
3:56
